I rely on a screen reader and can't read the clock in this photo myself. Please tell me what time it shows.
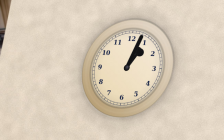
1:03
